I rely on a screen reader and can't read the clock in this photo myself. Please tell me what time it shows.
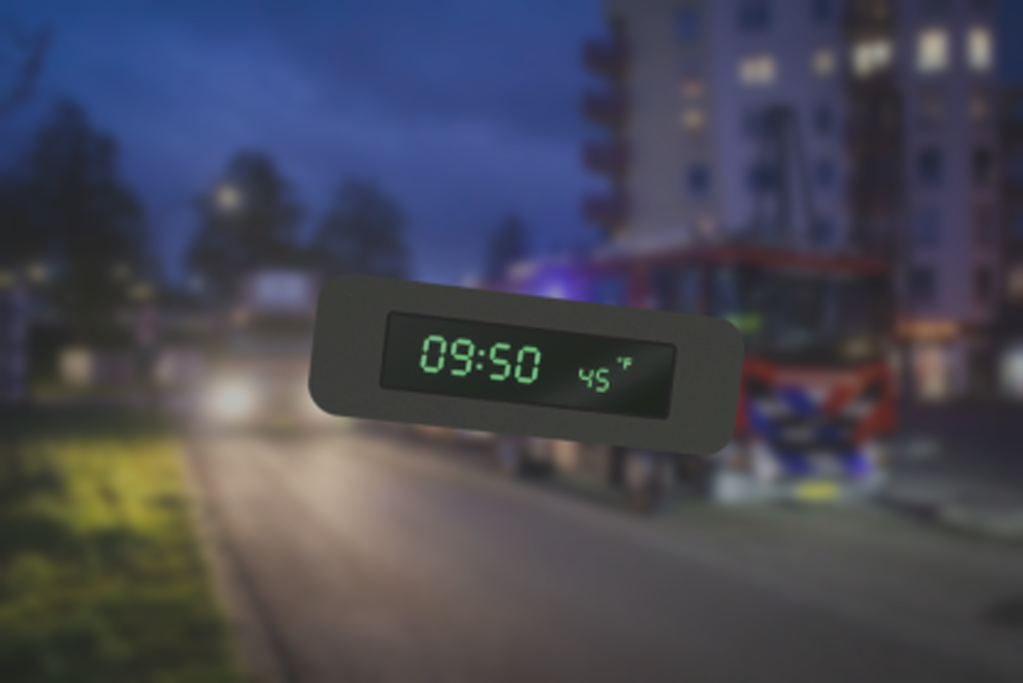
9:50
